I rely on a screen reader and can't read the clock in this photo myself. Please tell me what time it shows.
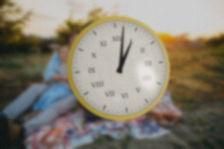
1:02
